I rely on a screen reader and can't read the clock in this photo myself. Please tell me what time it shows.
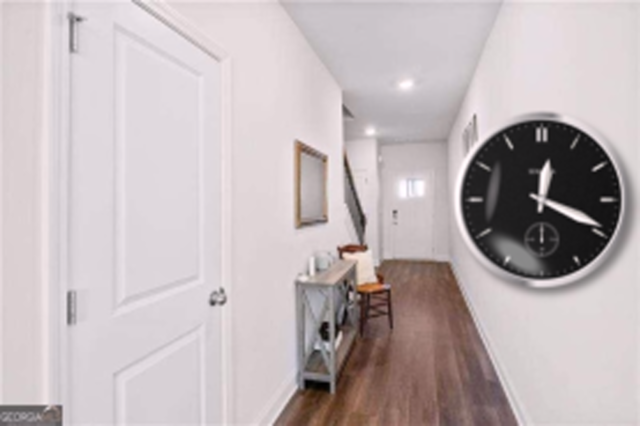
12:19
